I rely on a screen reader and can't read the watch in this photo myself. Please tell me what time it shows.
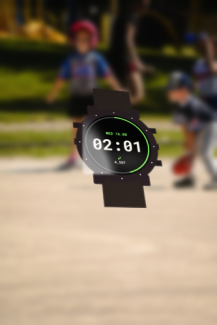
2:01
